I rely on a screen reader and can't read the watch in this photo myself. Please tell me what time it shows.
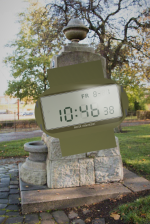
10:46:38
